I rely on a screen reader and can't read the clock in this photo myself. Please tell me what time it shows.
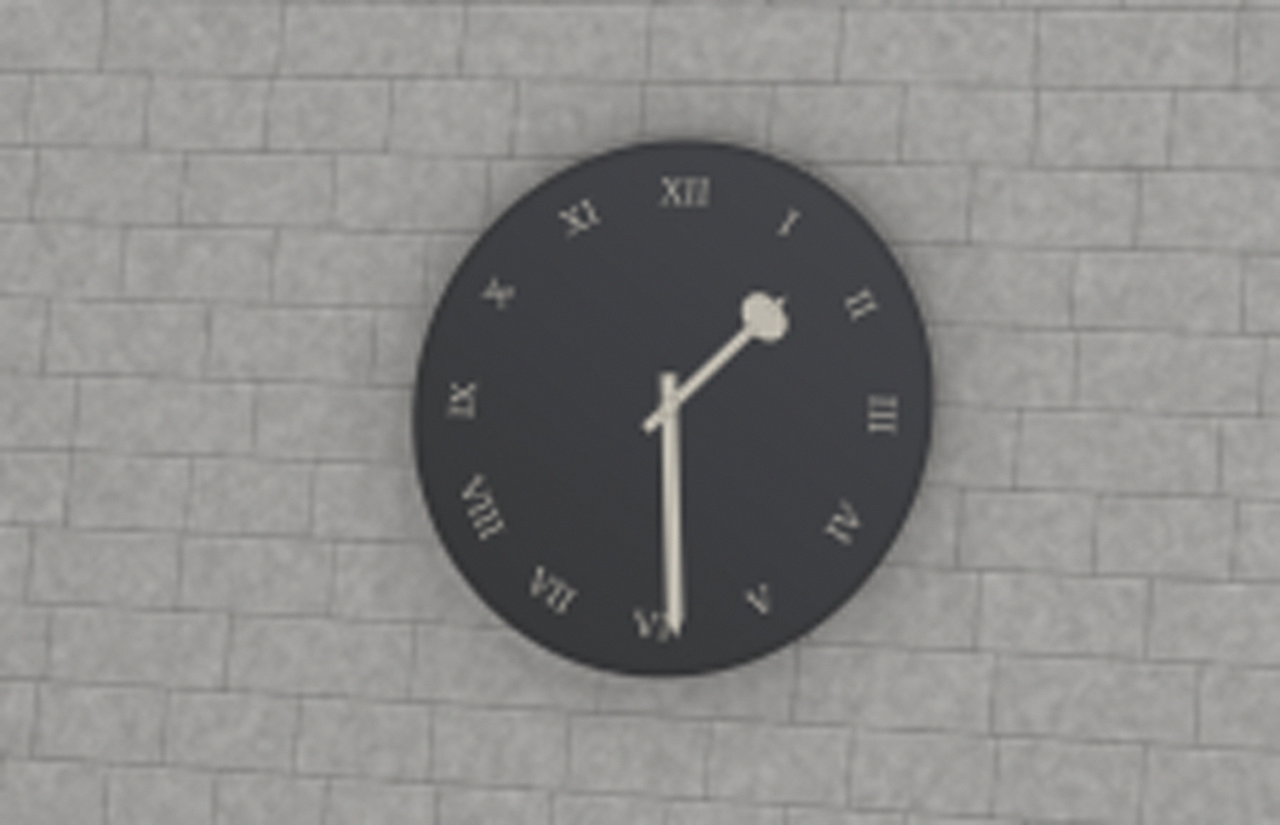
1:29
